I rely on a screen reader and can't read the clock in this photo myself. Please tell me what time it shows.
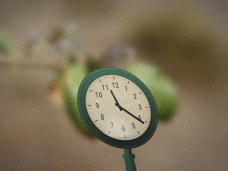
11:21
